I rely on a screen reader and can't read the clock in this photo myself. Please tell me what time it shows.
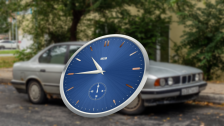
10:45
